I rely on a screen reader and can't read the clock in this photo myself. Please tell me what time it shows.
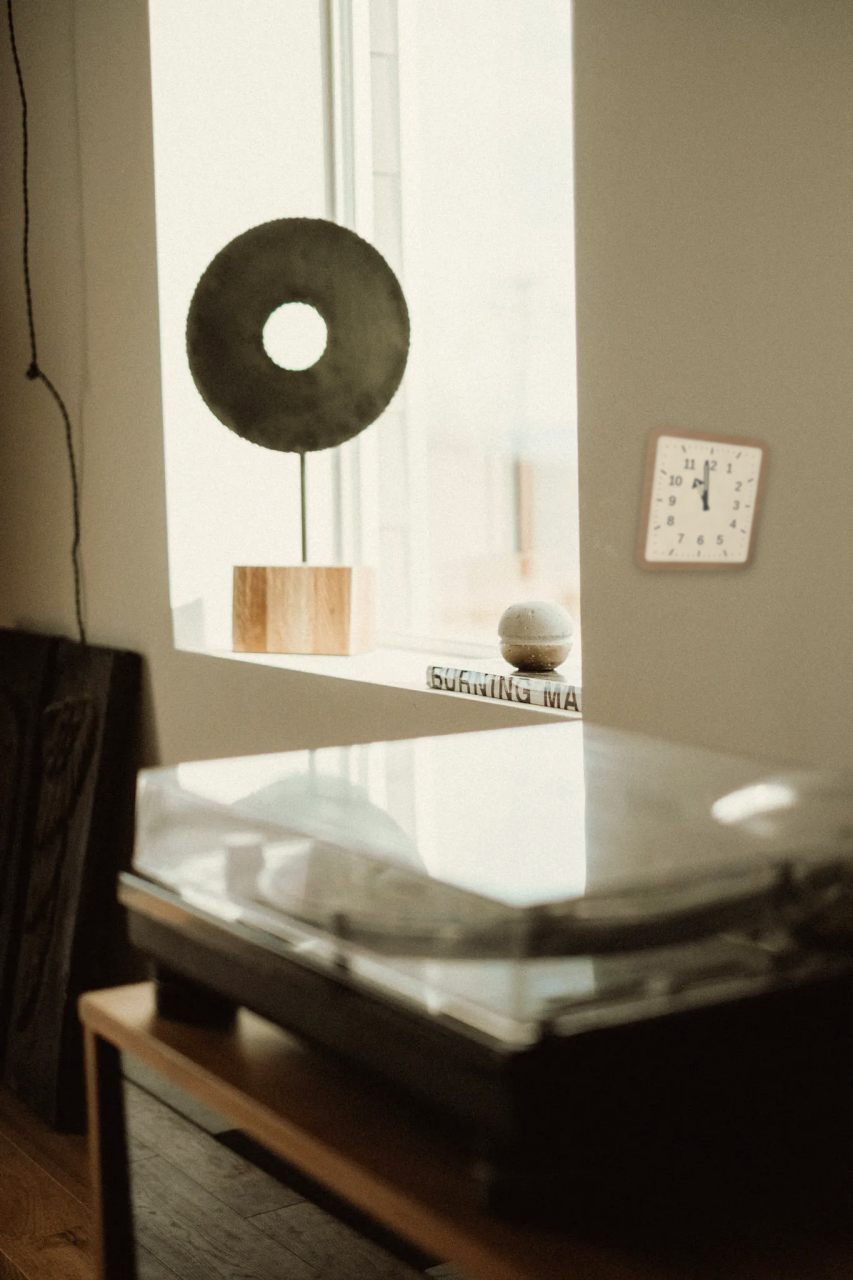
10:59
